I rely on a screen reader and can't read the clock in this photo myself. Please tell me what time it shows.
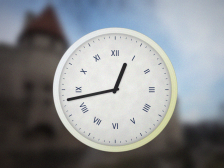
12:43
